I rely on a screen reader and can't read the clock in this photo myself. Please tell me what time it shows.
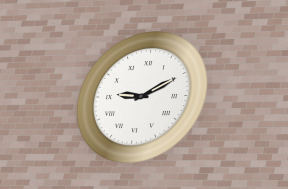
9:10
